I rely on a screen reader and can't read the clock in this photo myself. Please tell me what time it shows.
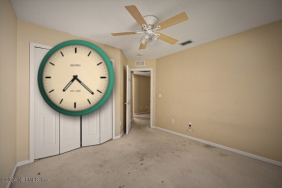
7:22
